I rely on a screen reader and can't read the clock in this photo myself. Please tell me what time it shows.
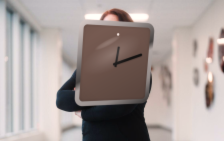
12:12
